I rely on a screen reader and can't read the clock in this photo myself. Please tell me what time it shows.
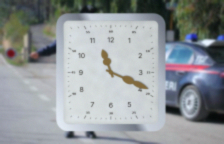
11:19
